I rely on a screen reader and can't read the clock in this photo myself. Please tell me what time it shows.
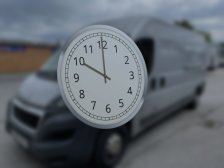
10:00
